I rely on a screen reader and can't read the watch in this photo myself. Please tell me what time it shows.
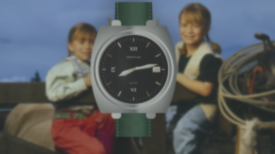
8:13
